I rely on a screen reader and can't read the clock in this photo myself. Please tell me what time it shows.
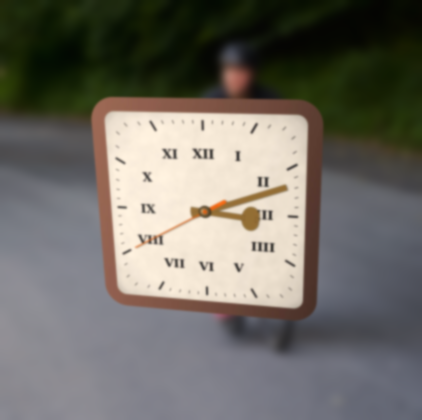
3:11:40
